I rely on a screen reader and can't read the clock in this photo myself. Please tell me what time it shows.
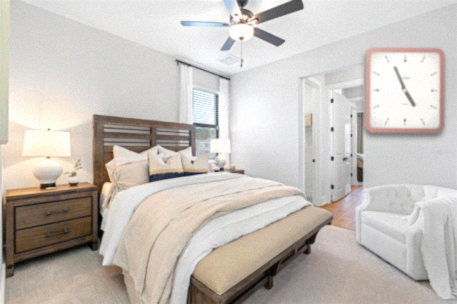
4:56
